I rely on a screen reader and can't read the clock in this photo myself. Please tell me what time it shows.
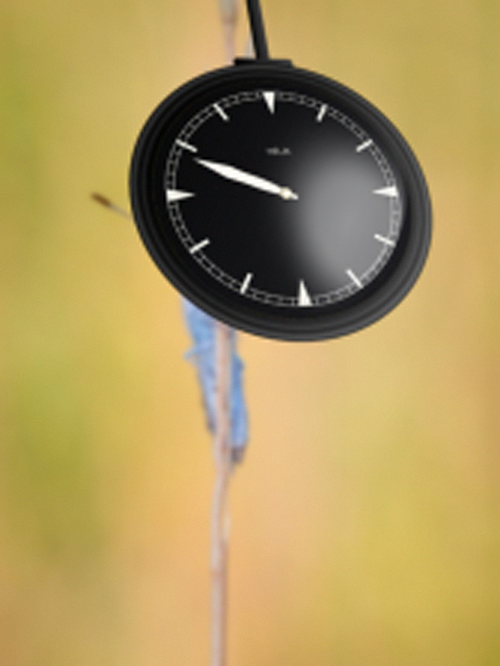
9:49
